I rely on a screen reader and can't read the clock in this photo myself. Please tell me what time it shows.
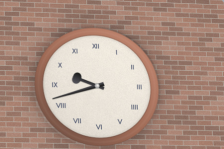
9:42
